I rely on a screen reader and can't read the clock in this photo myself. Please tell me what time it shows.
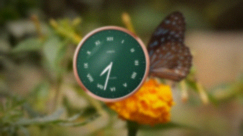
7:33
